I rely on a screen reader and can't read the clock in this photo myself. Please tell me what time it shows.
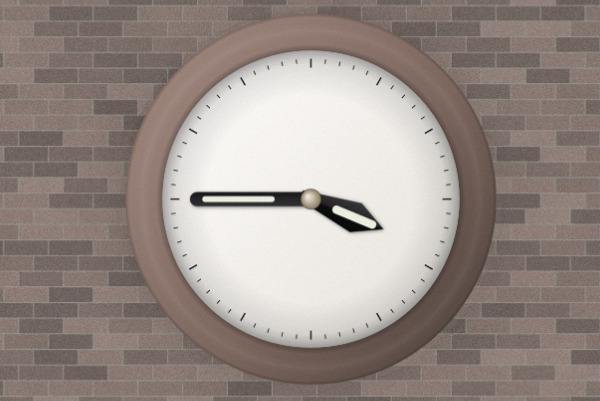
3:45
